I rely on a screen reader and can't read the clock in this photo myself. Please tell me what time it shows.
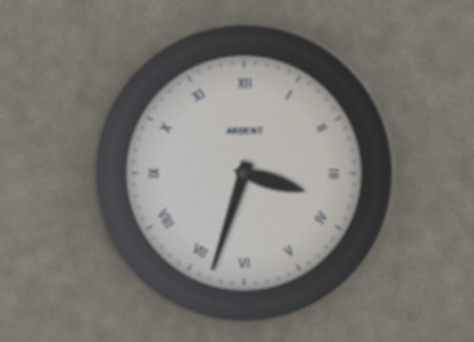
3:33
